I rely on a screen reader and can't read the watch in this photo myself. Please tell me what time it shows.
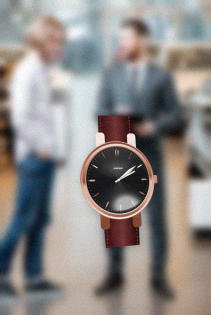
2:09
